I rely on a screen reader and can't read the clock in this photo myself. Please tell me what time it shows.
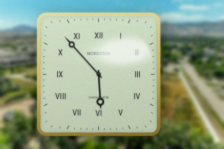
5:53
